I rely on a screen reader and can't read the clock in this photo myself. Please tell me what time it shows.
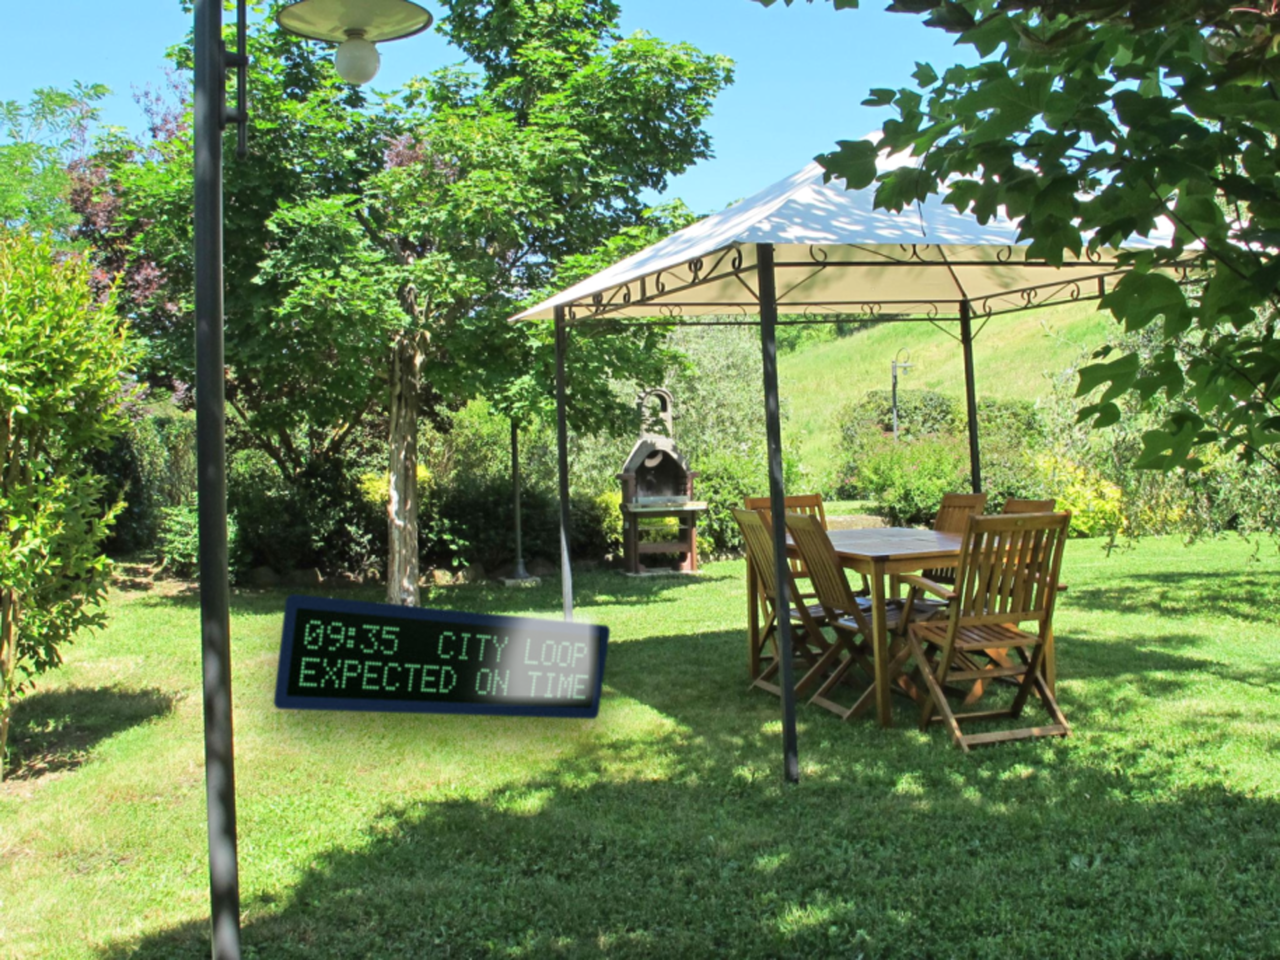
9:35
